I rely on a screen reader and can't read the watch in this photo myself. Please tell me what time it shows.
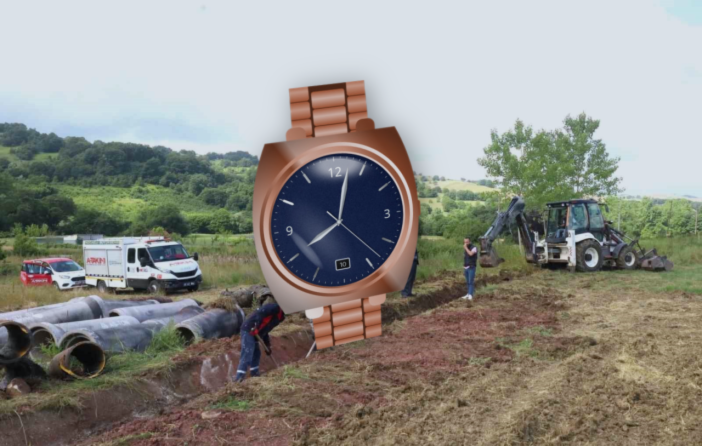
8:02:23
